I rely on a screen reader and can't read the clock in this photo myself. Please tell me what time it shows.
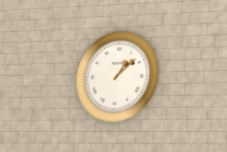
1:08
